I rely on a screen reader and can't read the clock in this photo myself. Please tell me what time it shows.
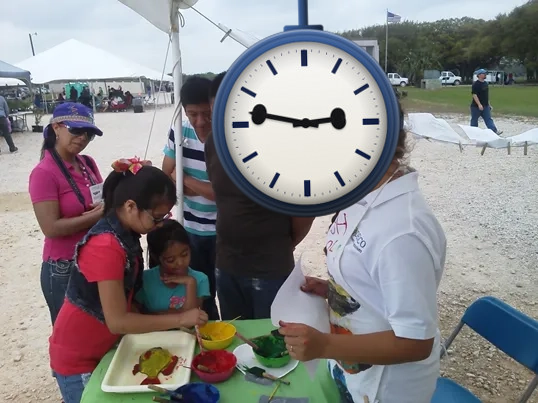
2:47
